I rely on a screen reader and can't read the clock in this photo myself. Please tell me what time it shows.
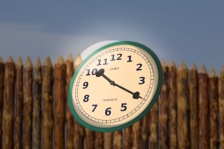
10:20
